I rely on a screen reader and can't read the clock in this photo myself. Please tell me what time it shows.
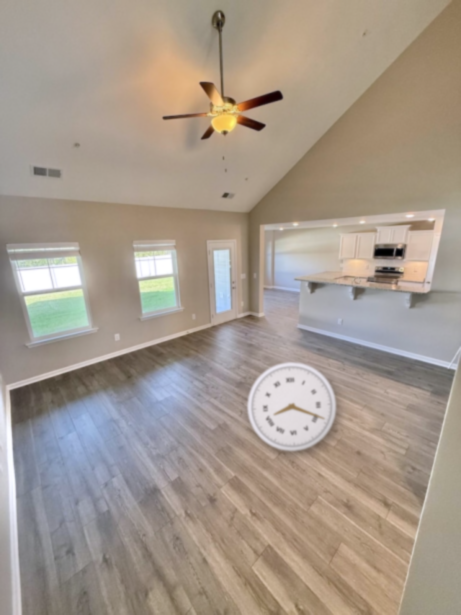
8:19
